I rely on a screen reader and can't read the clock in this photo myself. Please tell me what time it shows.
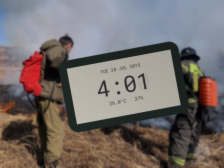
4:01
